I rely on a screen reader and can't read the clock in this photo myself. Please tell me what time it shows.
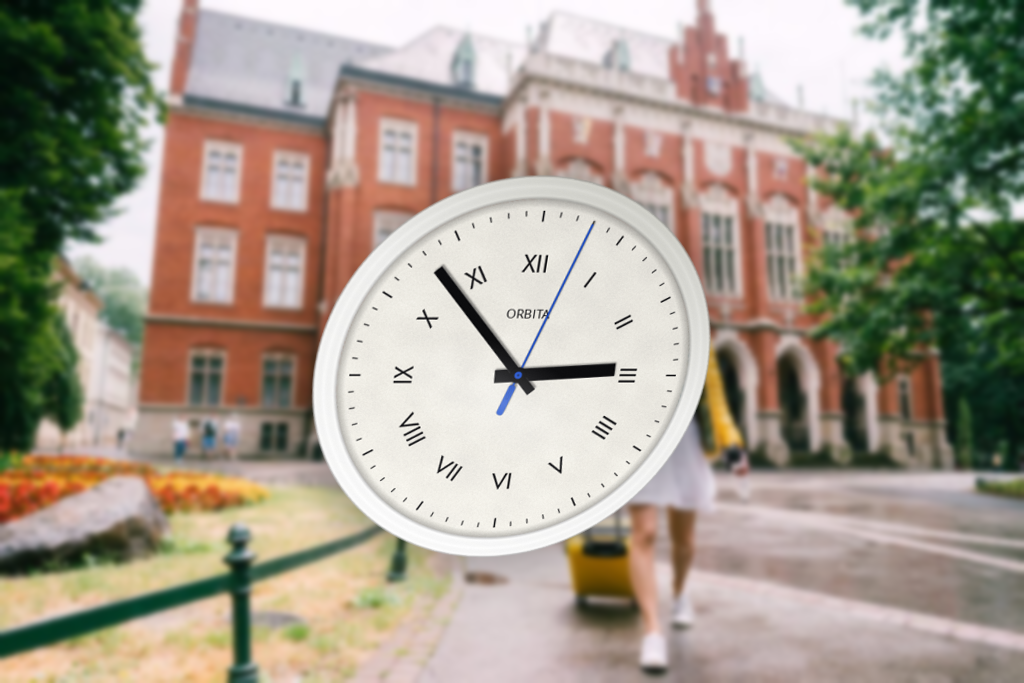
2:53:03
